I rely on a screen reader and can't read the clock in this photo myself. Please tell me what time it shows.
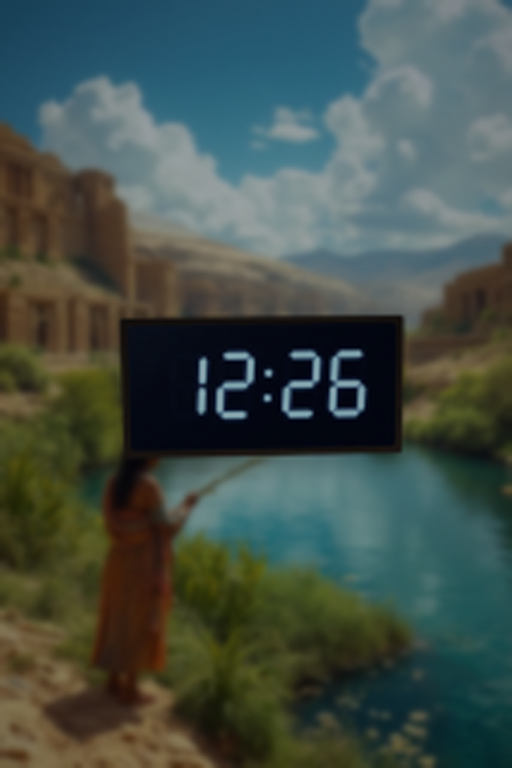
12:26
